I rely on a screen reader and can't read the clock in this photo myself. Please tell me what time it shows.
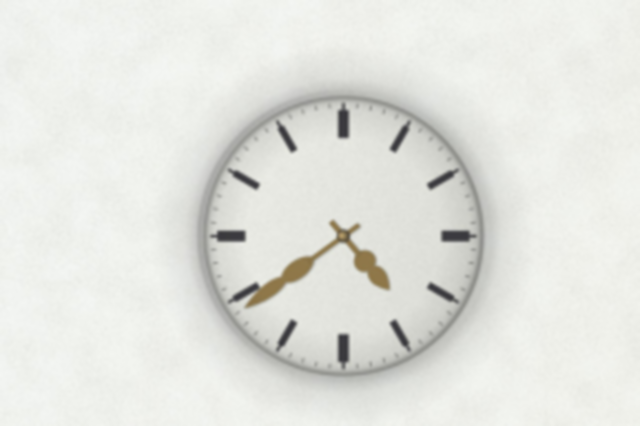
4:39
